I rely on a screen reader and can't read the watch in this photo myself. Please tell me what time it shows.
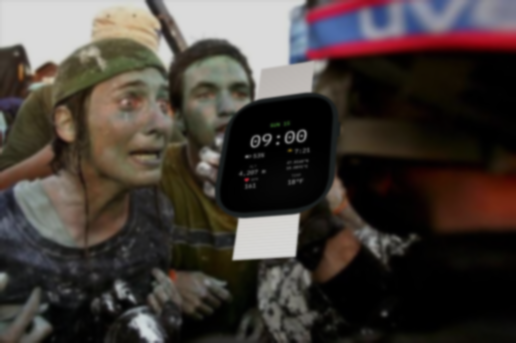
9:00
